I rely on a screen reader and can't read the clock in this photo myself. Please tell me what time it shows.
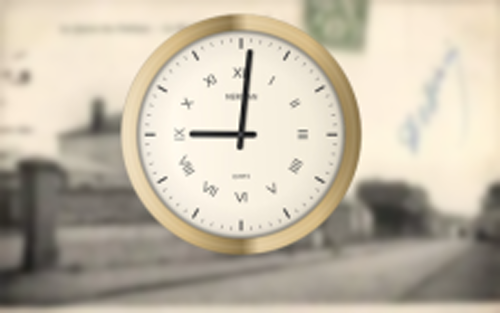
9:01
